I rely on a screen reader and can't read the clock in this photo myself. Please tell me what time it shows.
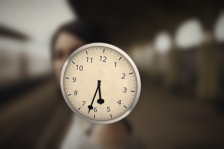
5:32
